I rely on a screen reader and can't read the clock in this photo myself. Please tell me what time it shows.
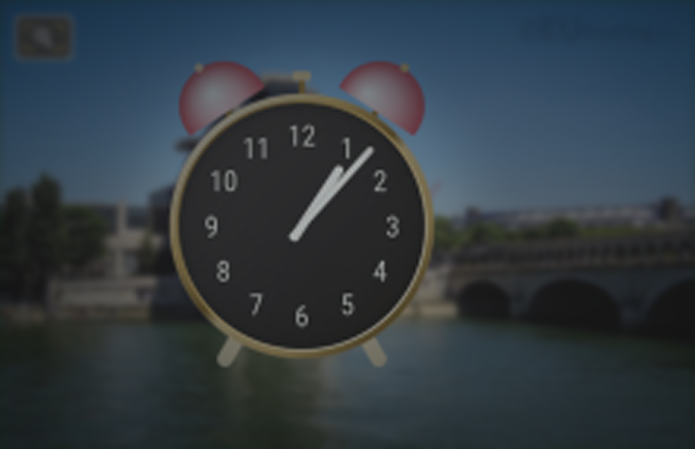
1:07
